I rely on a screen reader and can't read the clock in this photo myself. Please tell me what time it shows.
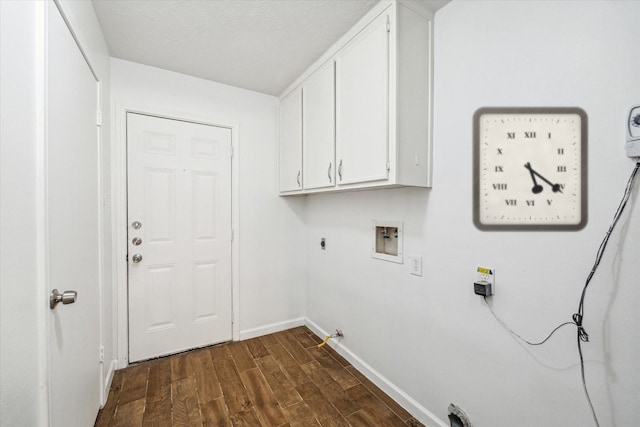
5:21
